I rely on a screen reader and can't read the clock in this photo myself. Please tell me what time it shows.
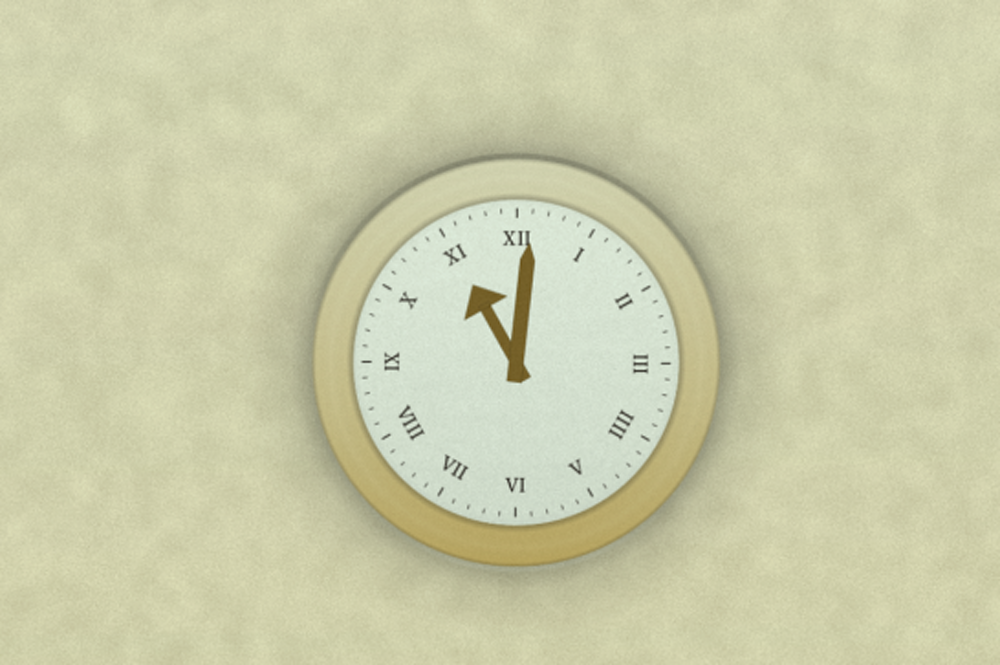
11:01
